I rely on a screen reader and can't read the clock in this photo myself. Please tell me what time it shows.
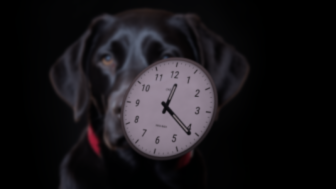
12:21
